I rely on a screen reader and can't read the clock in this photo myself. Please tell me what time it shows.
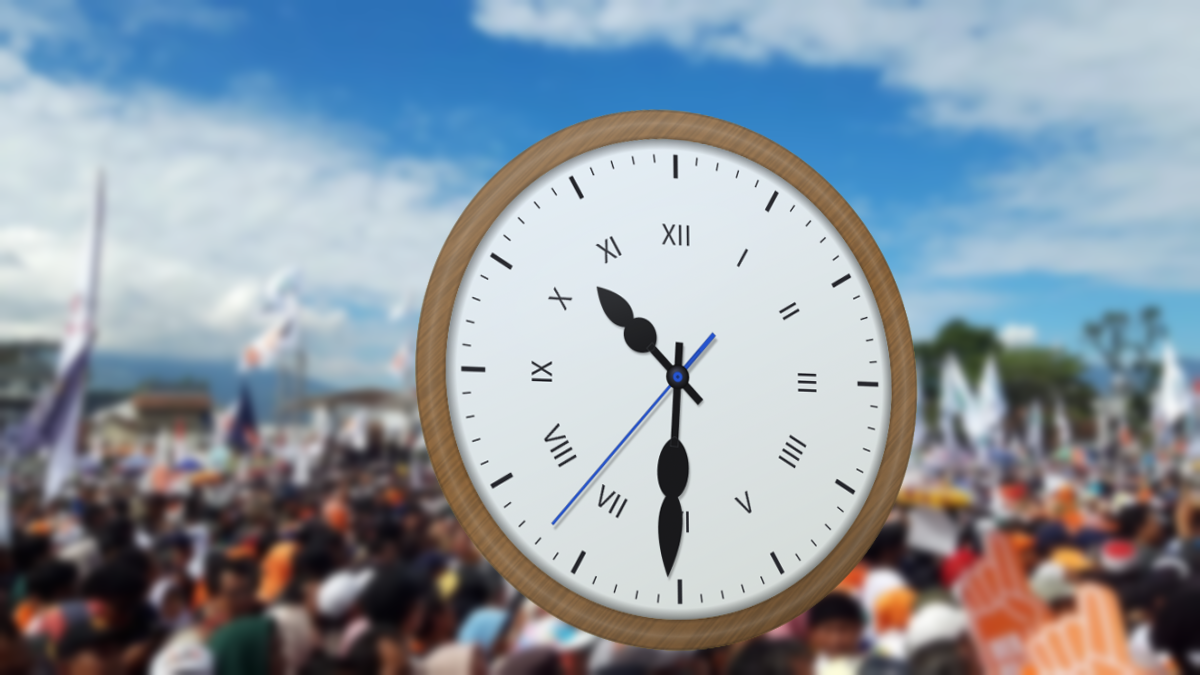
10:30:37
